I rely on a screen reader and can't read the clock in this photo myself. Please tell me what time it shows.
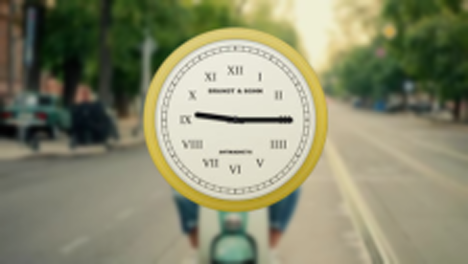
9:15
